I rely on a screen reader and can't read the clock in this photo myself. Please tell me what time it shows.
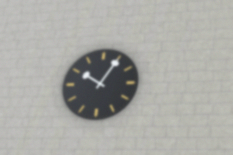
10:05
